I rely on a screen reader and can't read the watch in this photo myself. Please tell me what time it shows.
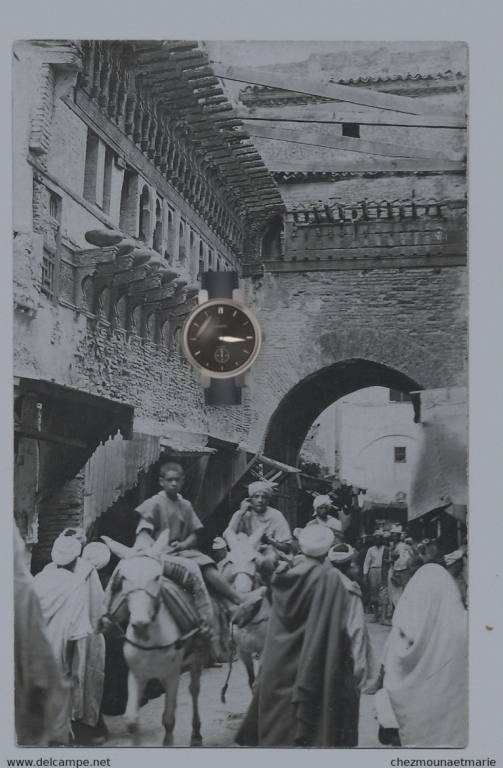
3:16
